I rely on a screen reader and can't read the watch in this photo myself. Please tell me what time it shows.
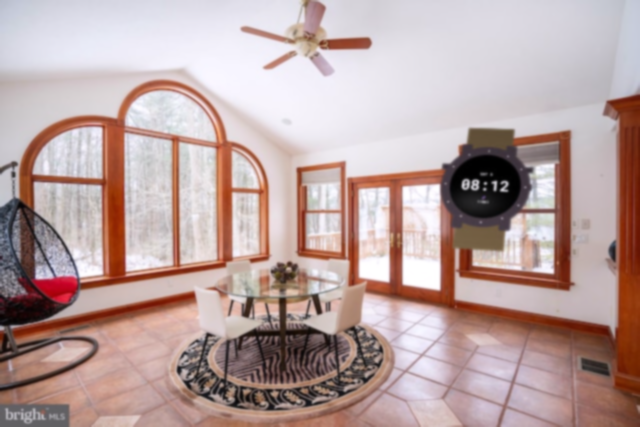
8:12
